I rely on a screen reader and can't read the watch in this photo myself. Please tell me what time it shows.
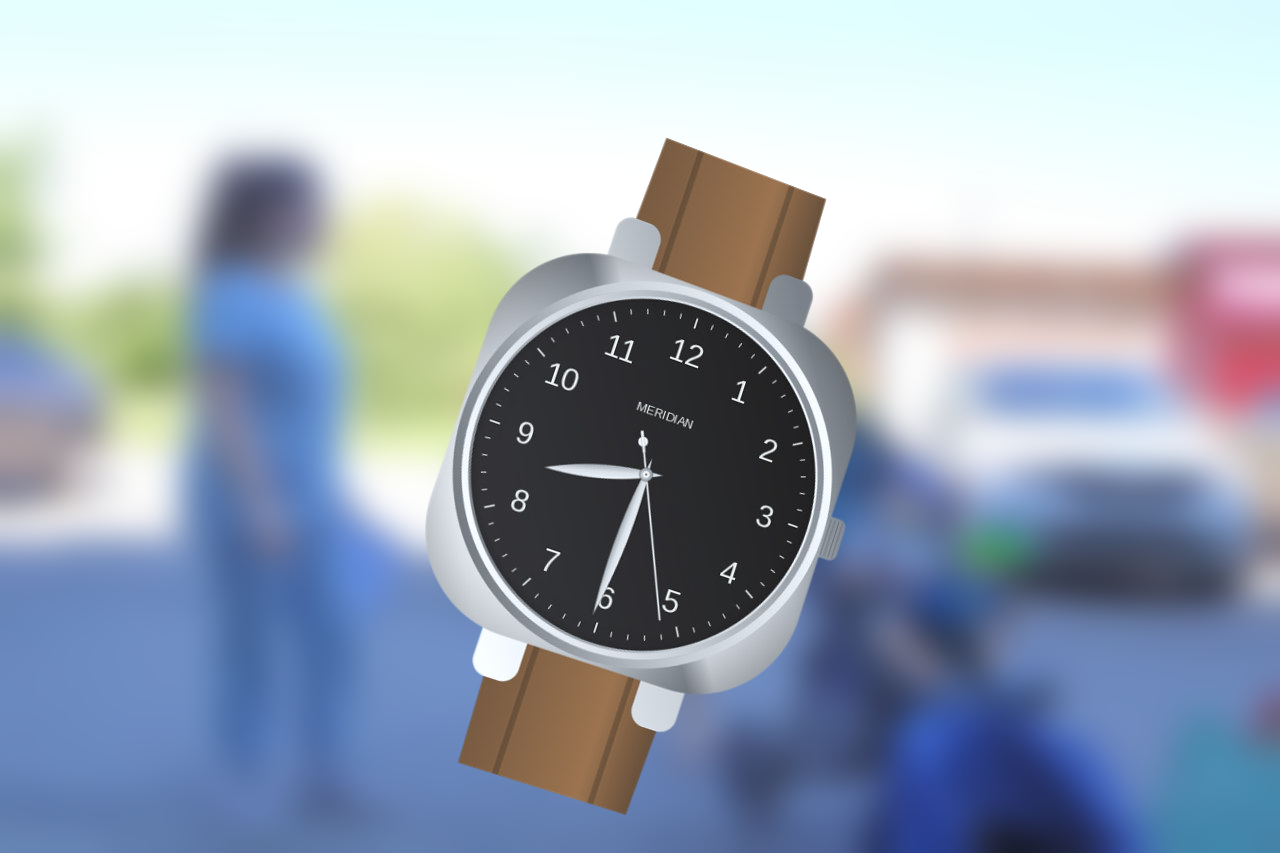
8:30:26
